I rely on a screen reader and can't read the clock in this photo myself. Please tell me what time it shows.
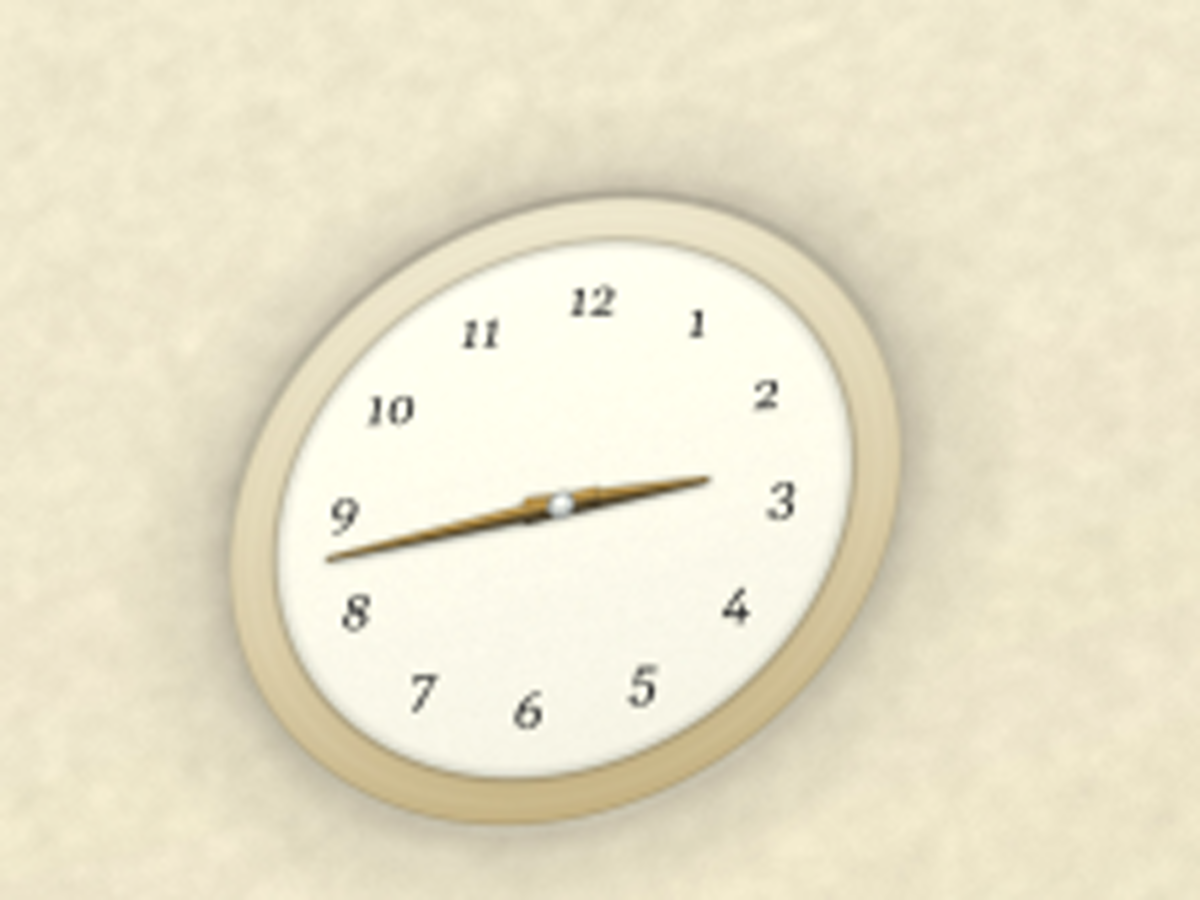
2:43
